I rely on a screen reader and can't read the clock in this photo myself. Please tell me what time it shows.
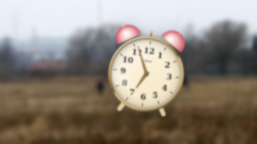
6:56
